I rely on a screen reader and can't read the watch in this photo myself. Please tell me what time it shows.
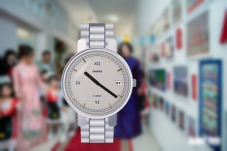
10:21
